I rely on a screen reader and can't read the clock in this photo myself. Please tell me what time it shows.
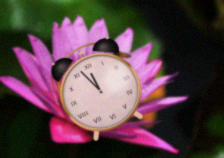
11:57
